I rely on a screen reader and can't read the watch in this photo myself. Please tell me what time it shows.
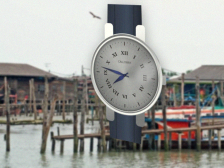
7:47
